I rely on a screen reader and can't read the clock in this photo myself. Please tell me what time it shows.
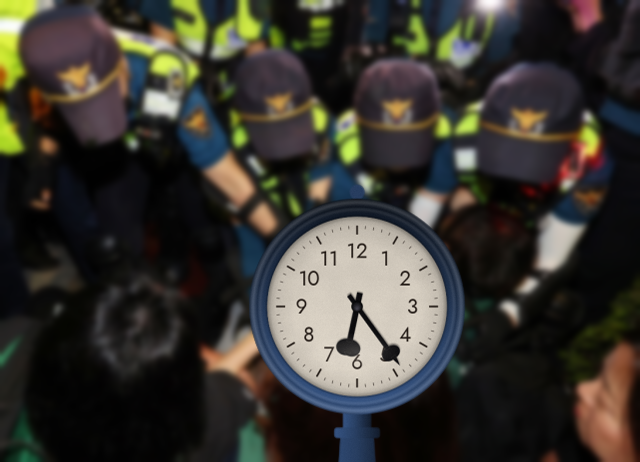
6:24
